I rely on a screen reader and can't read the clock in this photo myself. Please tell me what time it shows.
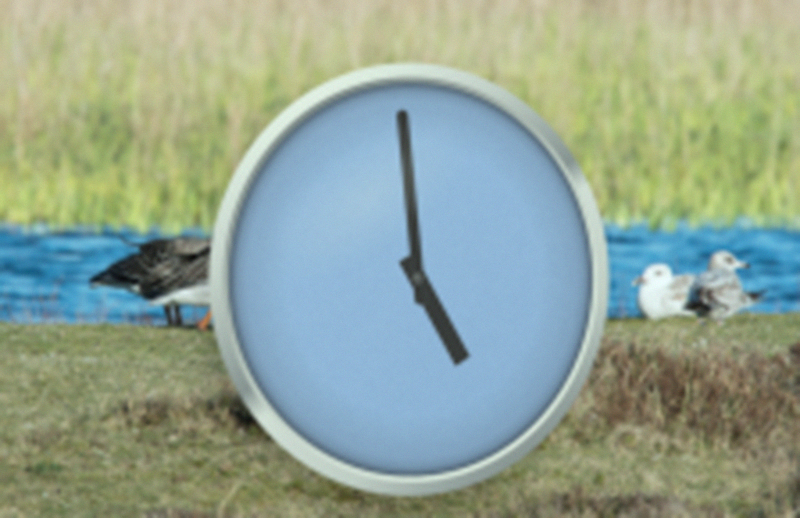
4:59
